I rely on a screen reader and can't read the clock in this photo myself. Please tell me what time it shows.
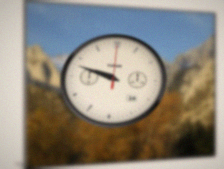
9:48
